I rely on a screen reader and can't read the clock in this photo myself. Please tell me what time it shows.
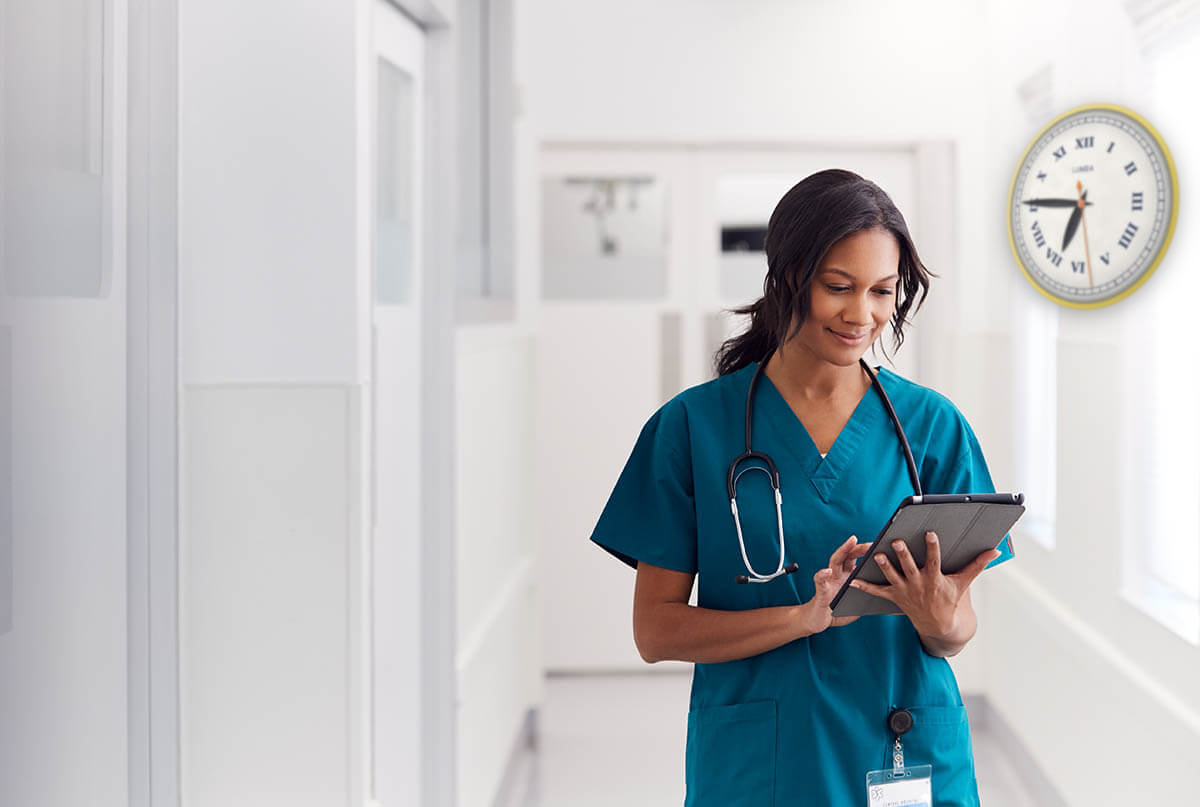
6:45:28
